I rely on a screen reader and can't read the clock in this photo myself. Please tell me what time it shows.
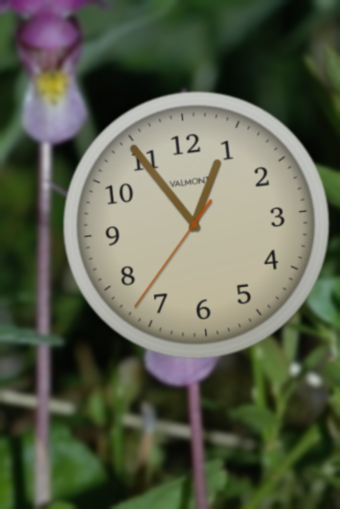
12:54:37
